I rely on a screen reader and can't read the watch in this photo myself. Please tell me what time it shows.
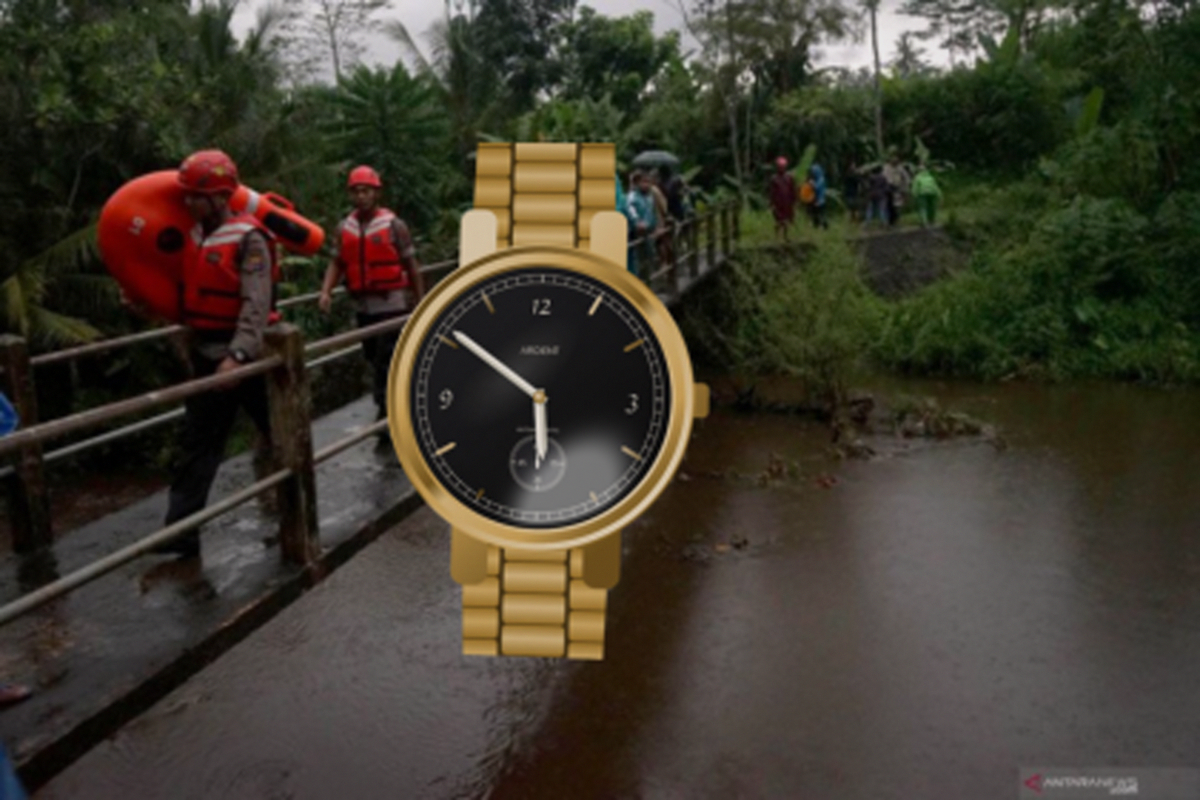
5:51
